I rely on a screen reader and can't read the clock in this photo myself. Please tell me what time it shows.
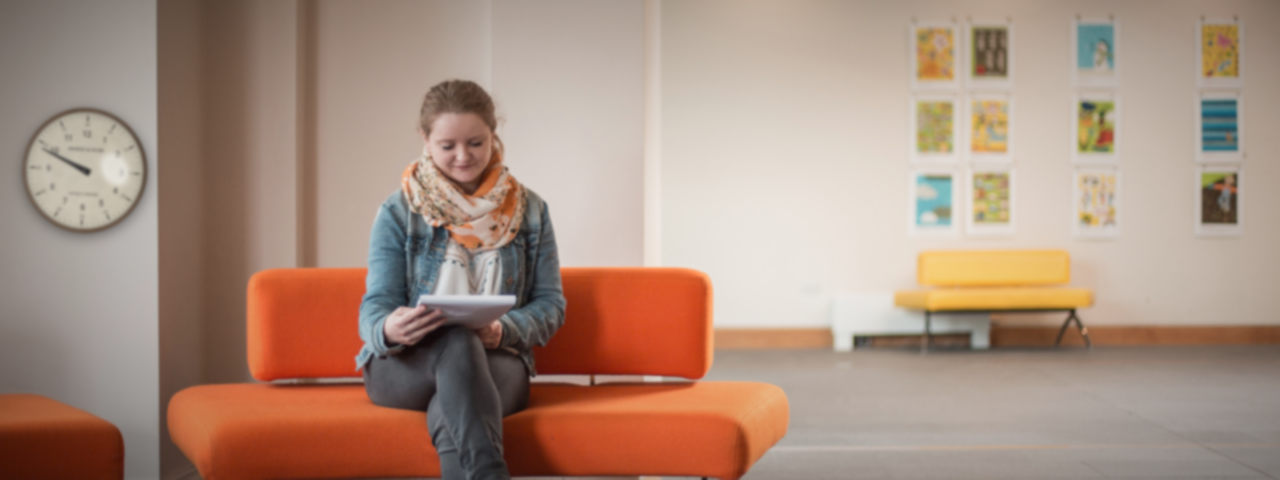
9:49
